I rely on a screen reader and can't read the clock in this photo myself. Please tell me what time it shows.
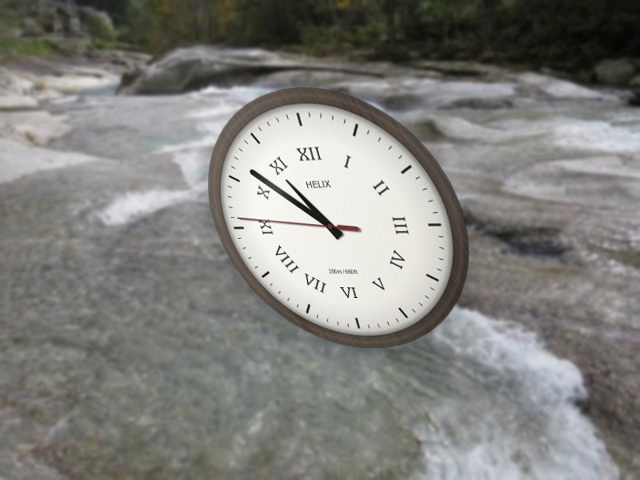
10:51:46
